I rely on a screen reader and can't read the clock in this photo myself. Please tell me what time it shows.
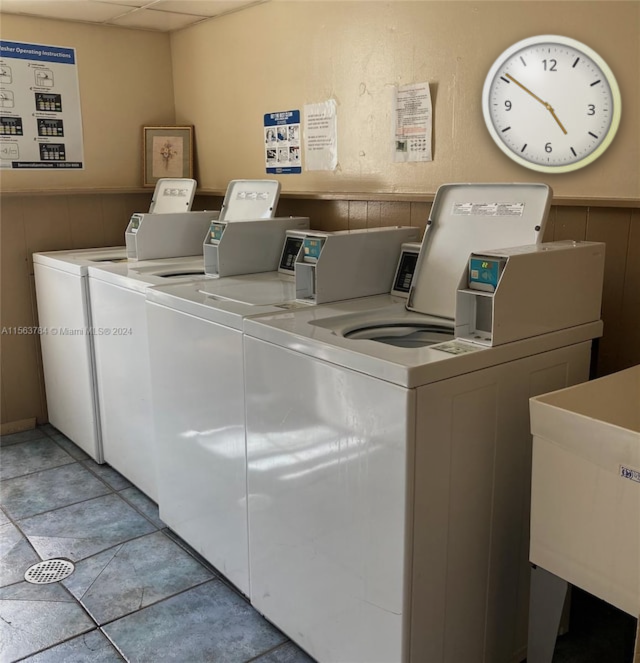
4:51
